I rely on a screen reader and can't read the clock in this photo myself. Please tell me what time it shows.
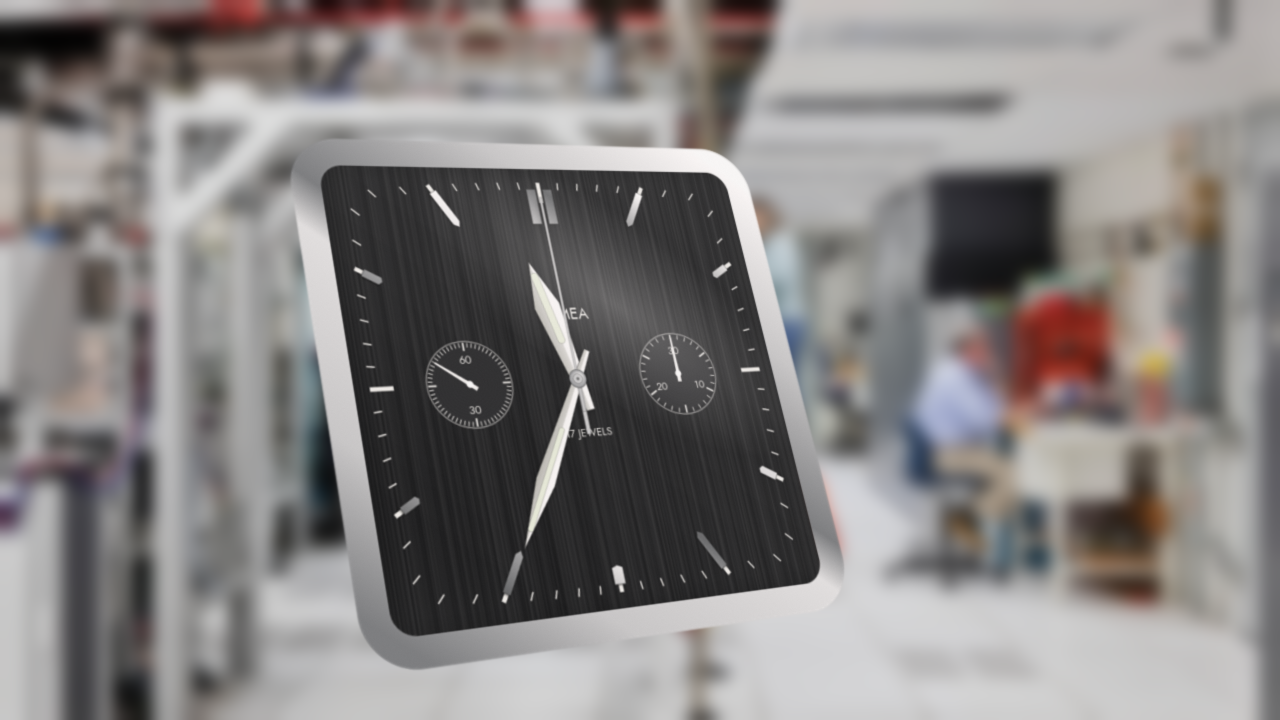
11:34:51
